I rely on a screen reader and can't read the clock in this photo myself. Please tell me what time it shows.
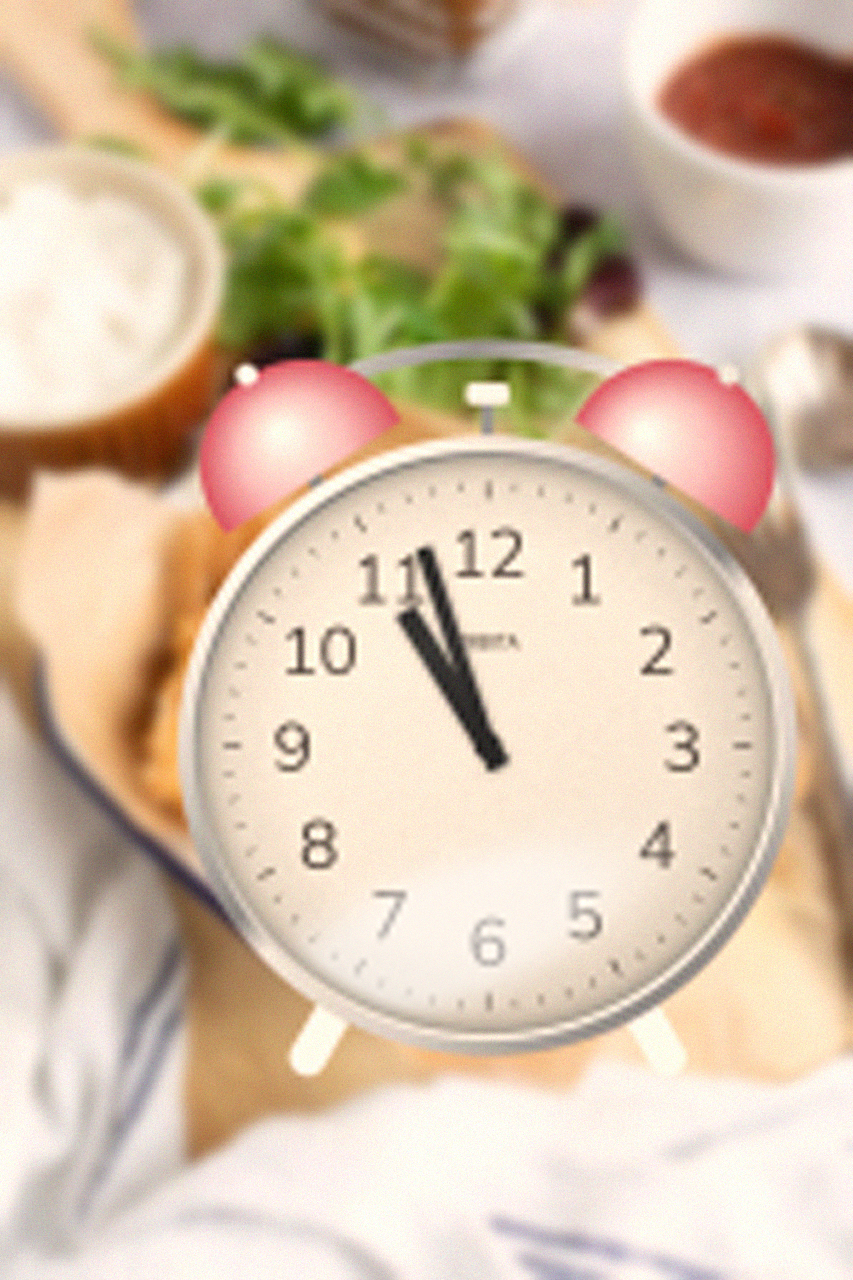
10:57
